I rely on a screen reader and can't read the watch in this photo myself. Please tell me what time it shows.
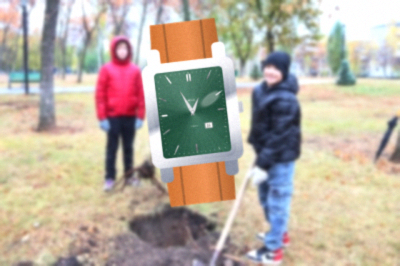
12:56
